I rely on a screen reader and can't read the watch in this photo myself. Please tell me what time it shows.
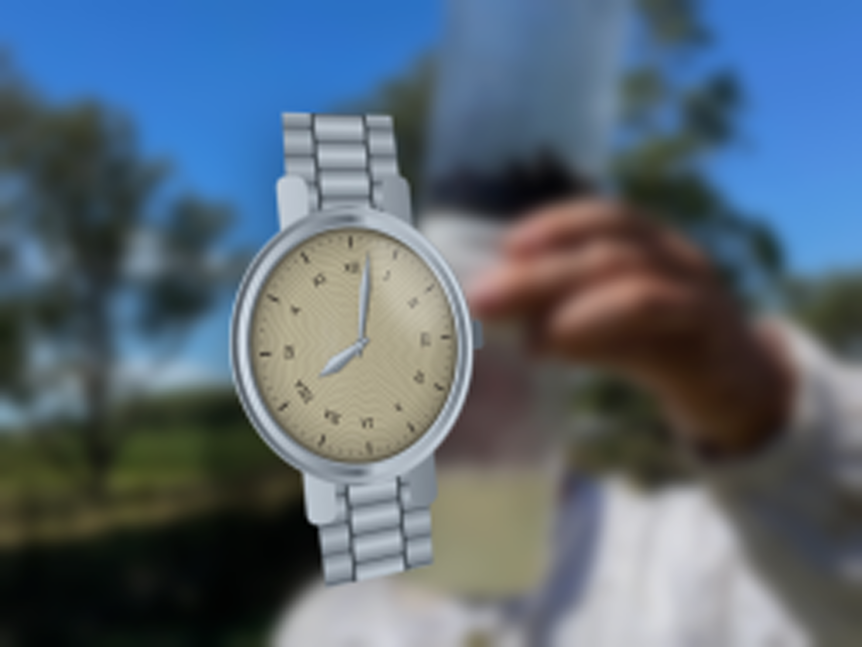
8:02
